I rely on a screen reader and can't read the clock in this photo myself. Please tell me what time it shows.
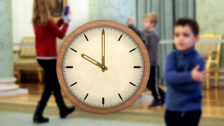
10:00
